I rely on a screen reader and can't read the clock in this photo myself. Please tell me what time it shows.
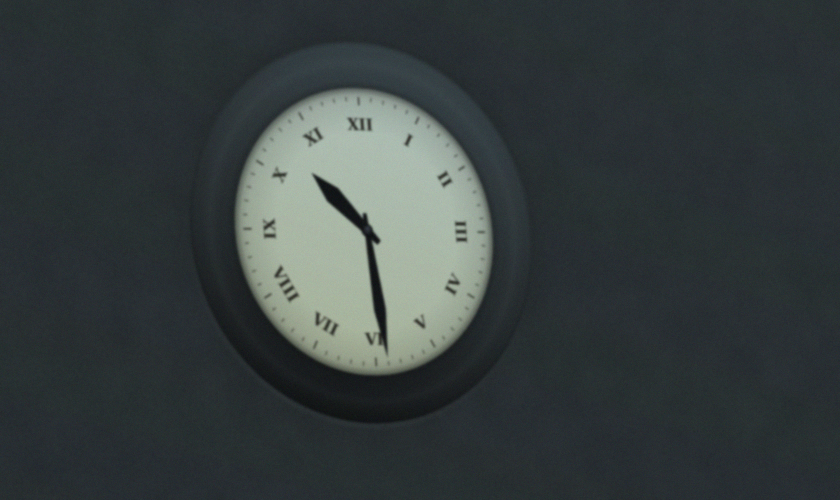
10:29
